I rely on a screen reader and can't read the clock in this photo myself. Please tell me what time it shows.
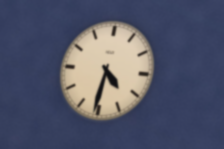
4:31
